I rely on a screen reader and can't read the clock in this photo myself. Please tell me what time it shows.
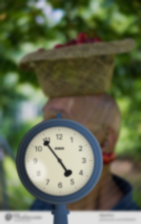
4:54
